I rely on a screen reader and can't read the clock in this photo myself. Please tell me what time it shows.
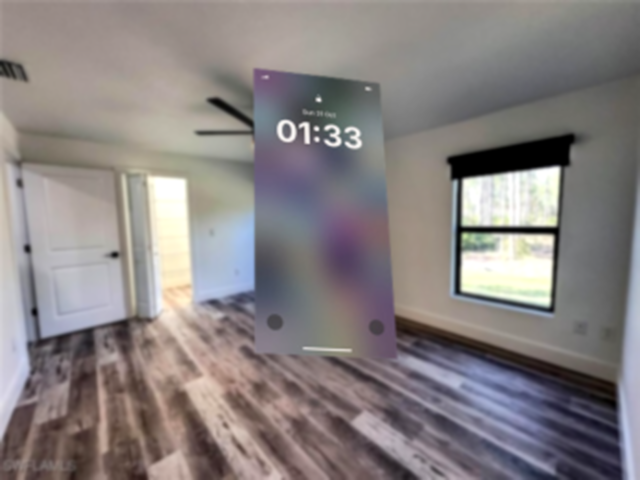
1:33
